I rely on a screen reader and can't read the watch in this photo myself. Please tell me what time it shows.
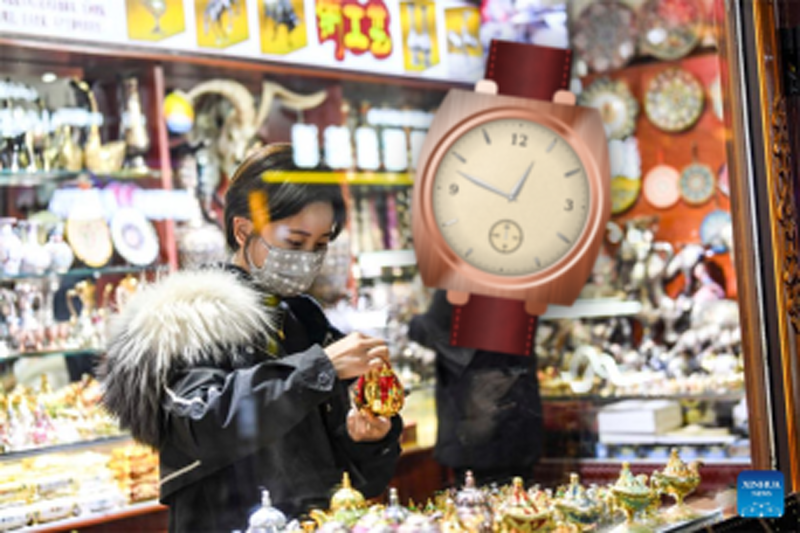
12:48
